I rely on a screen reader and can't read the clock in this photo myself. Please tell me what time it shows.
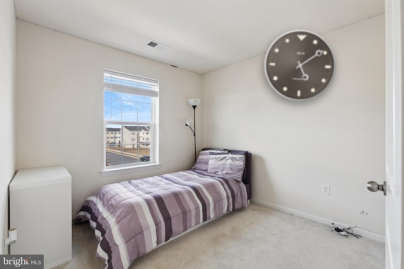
5:09
